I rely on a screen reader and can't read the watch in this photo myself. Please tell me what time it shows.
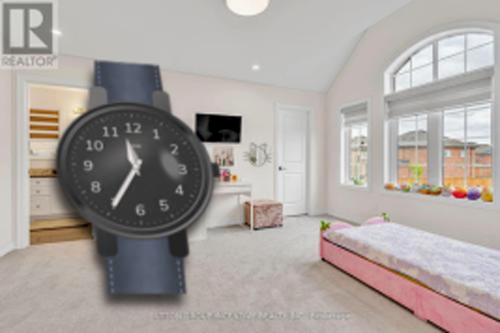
11:35
